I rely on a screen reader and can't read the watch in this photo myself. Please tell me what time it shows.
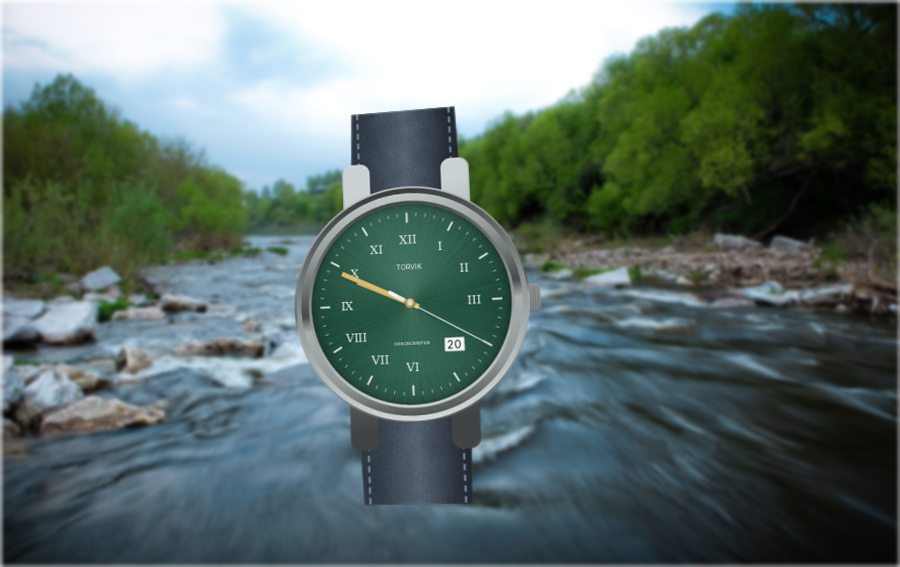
9:49:20
